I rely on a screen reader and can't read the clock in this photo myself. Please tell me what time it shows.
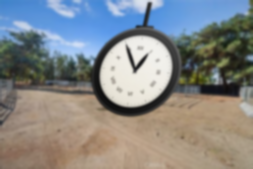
12:55
